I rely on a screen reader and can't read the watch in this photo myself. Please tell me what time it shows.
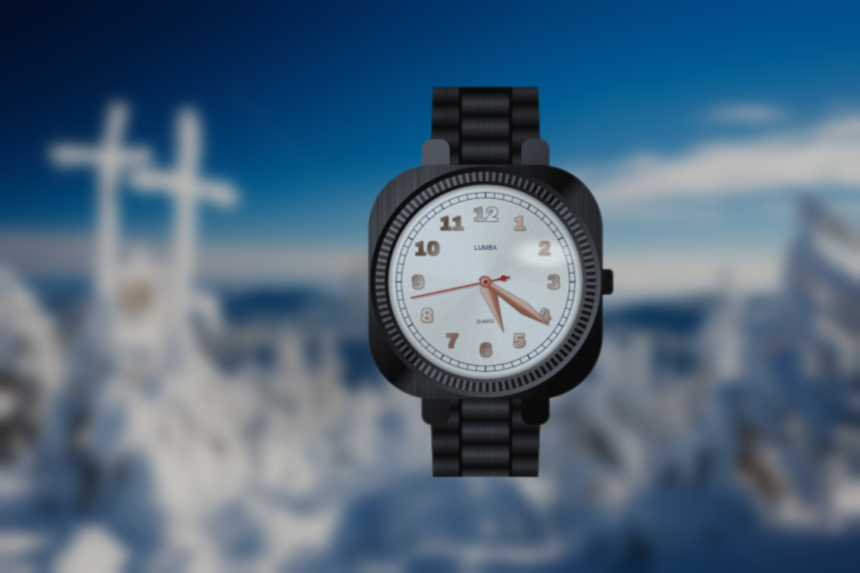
5:20:43
